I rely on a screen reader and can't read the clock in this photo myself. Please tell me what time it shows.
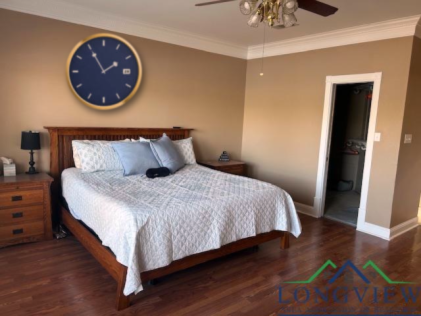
1:55
